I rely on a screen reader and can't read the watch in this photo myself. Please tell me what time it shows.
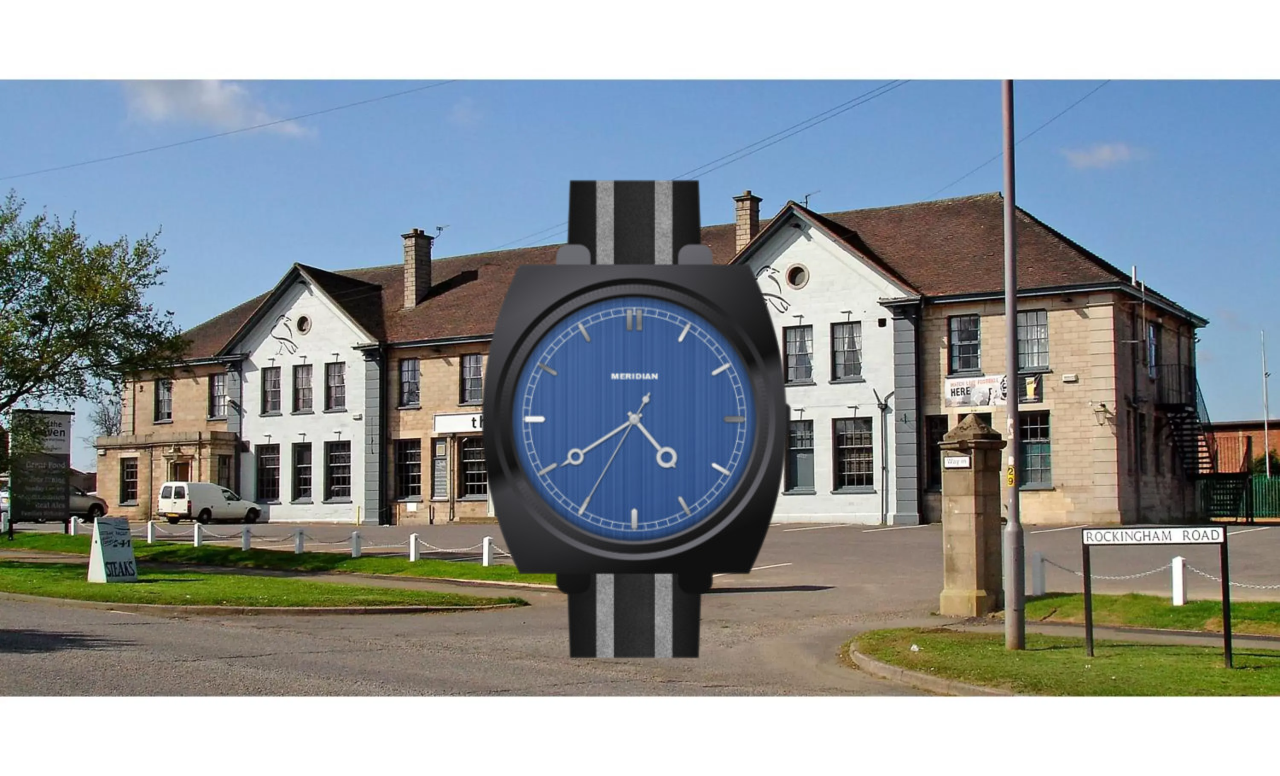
4:39:35
